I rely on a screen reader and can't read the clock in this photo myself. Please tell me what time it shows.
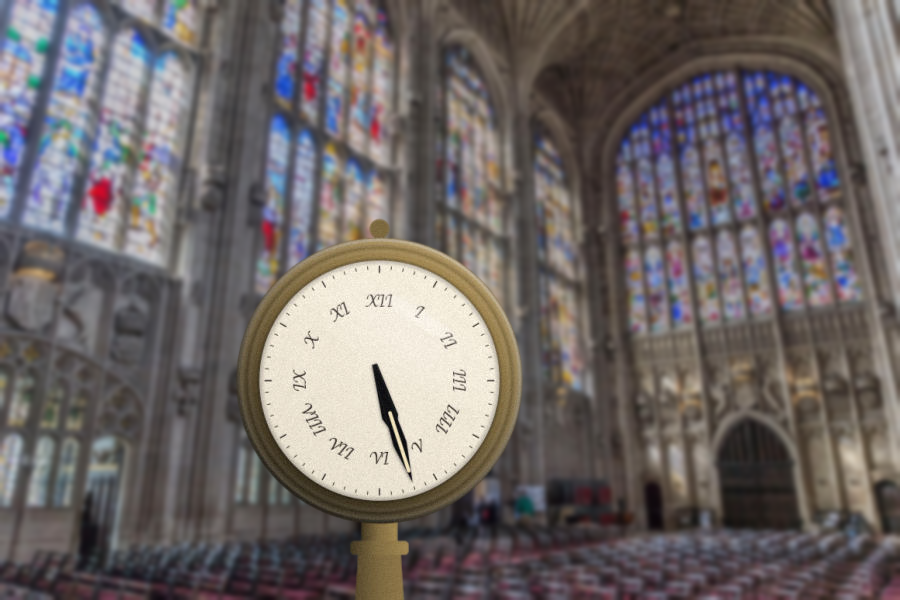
5:27
